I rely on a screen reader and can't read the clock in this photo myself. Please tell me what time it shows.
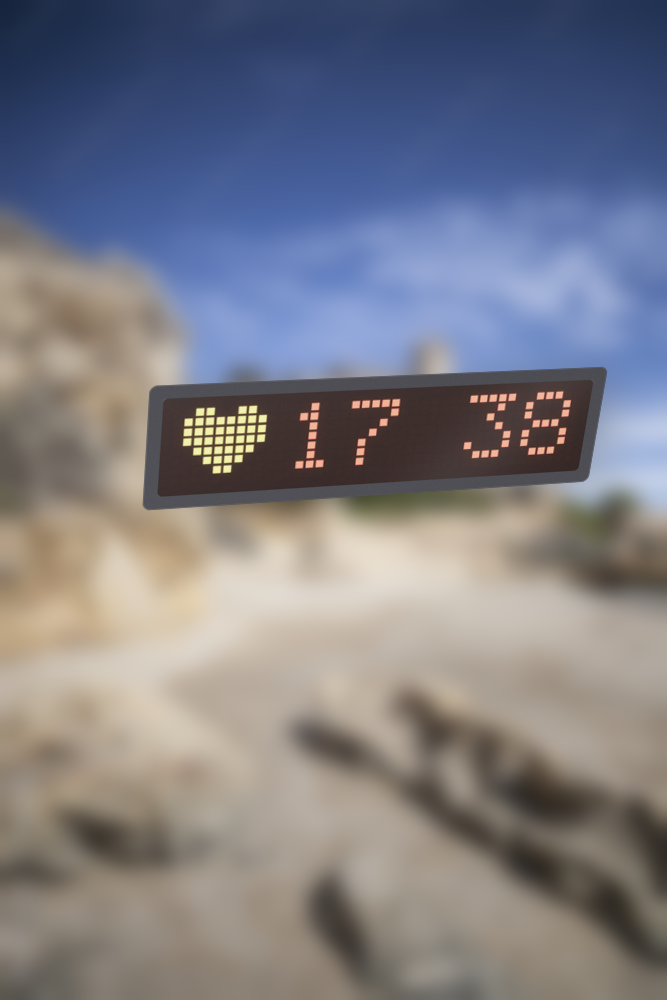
17:38
